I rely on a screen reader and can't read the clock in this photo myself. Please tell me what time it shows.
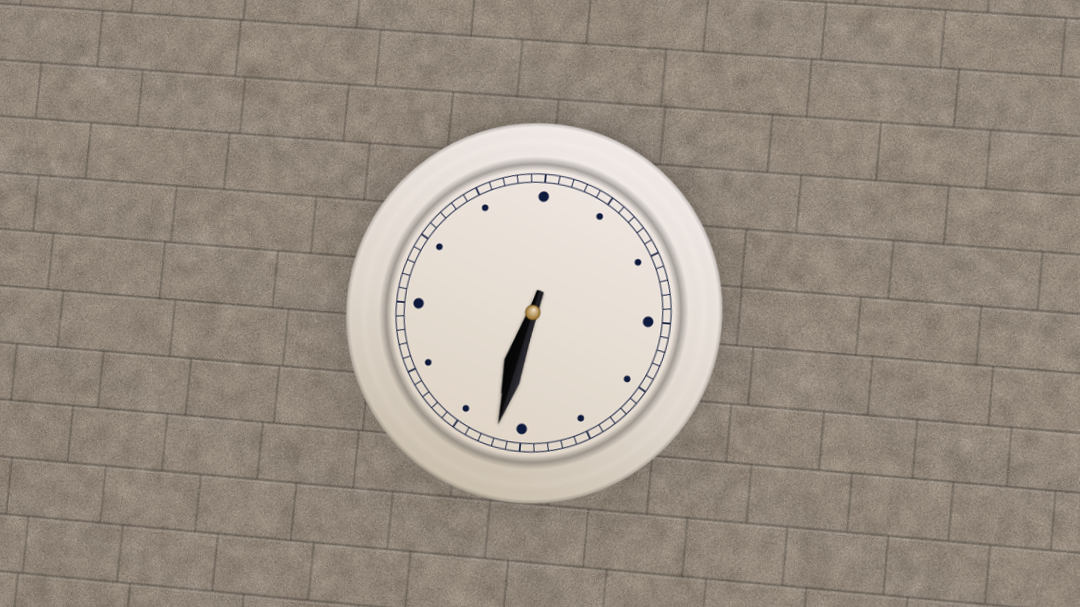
6:32
